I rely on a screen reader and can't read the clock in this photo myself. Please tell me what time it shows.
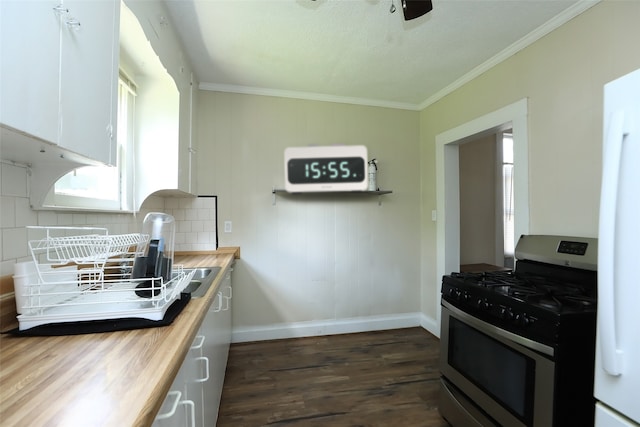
15:55
